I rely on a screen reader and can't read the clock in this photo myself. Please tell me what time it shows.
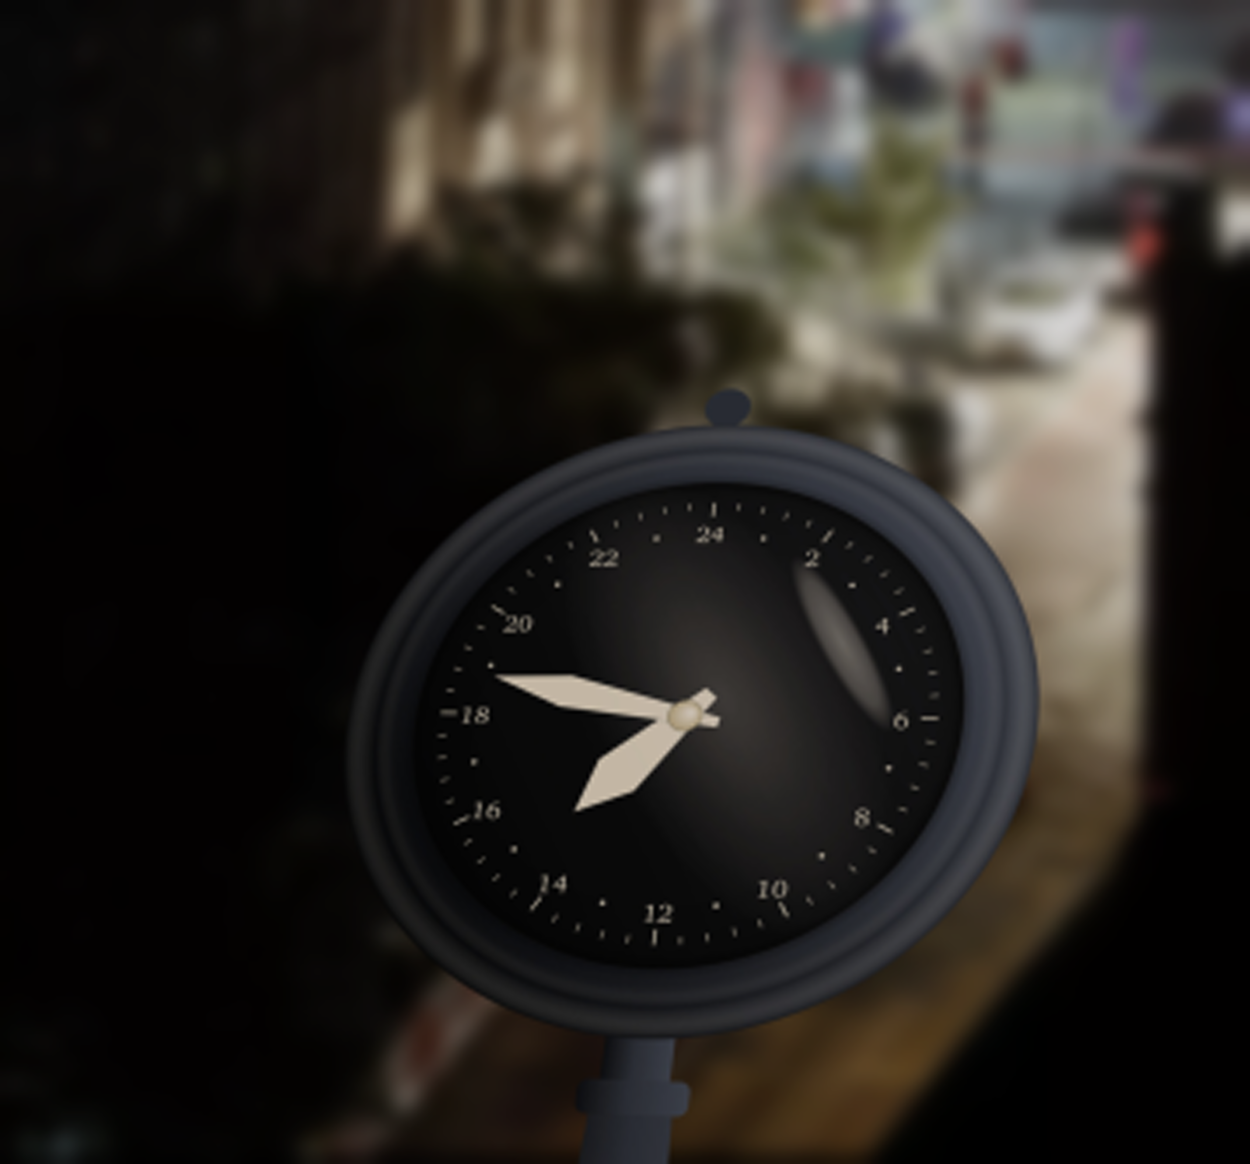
14:47
